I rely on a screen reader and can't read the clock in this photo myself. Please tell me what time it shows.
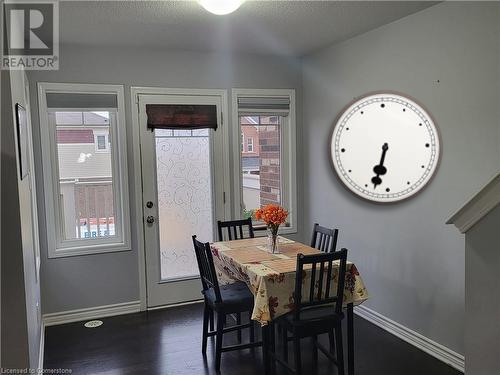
6:33
